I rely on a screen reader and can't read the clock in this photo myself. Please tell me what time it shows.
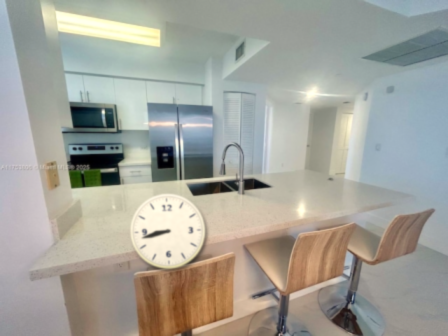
8:43
